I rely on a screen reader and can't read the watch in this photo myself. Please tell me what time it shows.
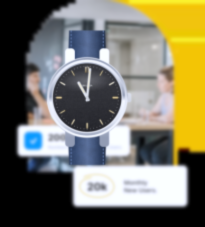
11:01
